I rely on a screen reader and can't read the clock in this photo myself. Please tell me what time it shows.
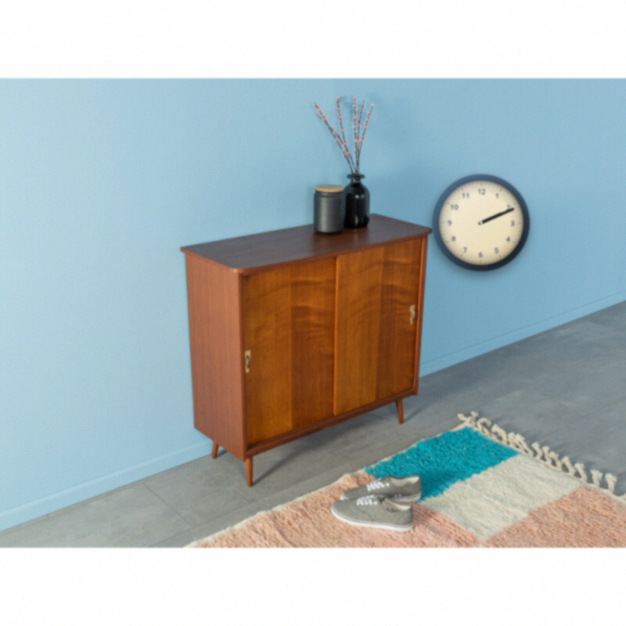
2:11
